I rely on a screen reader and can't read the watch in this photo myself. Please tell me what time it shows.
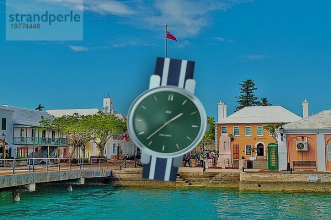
1:37
